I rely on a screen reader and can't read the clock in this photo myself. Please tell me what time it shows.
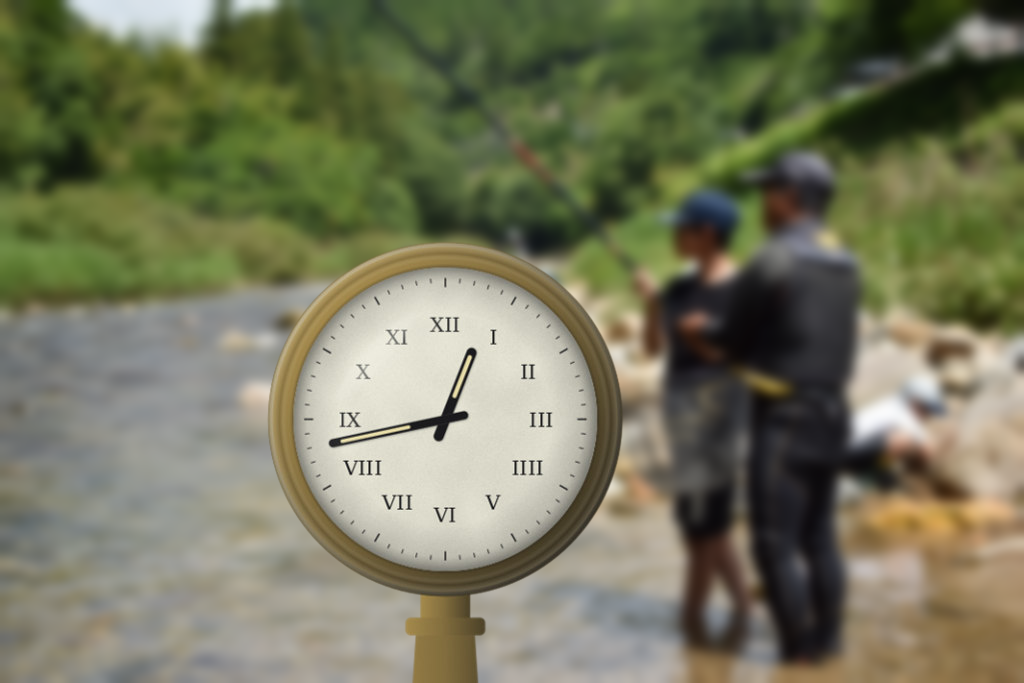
12:43
